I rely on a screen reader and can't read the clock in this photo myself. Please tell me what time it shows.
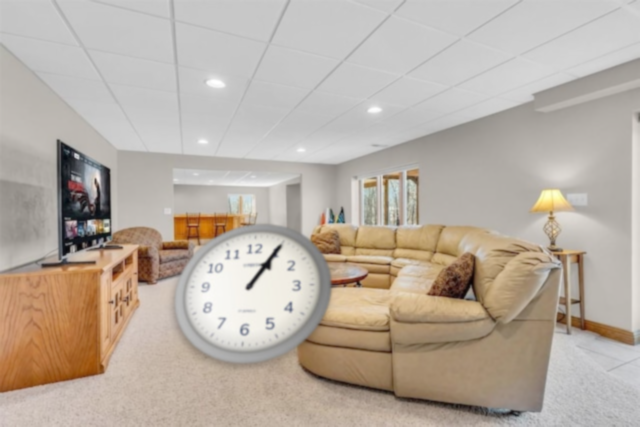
1:05
